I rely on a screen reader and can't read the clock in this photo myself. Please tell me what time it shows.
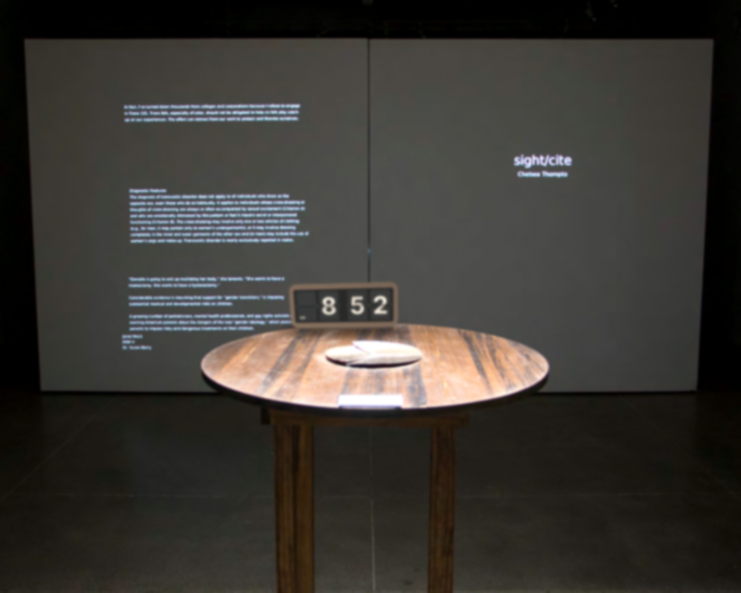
8:52
